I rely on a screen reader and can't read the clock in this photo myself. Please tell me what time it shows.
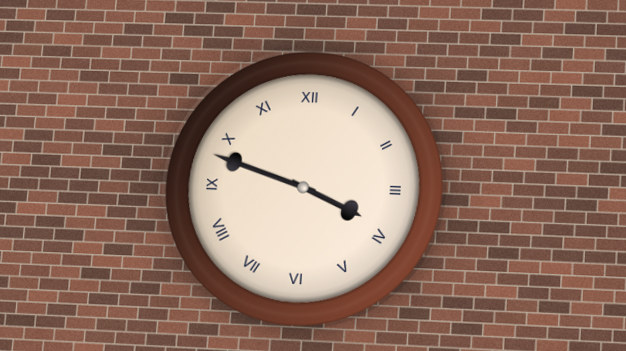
3:48
